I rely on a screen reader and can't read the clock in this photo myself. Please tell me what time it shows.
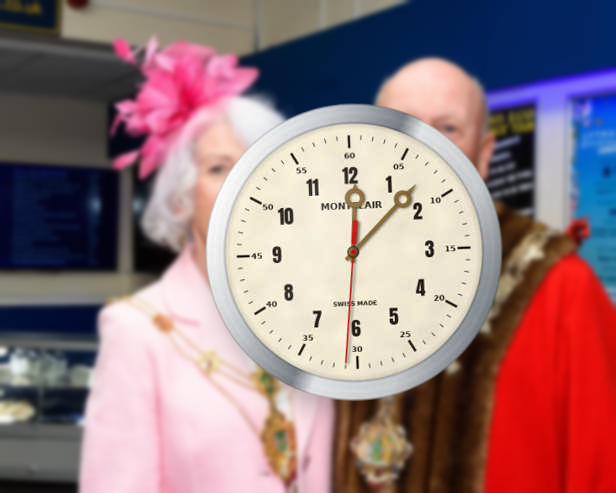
12:07:31
